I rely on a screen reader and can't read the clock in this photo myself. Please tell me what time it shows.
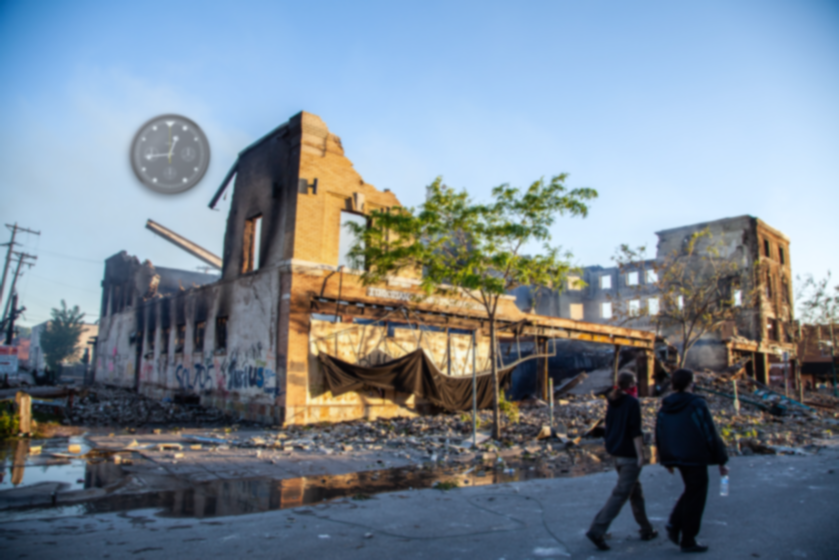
12:44
